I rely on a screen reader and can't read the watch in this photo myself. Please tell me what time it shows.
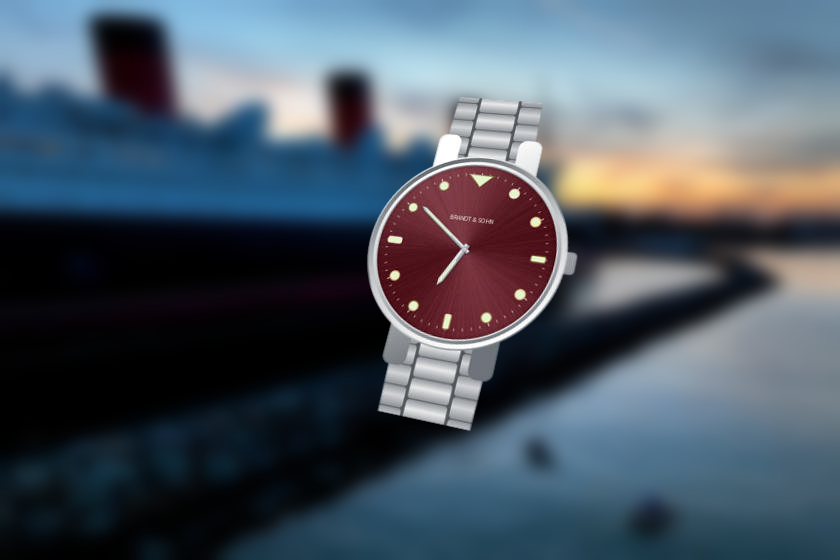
6:51
